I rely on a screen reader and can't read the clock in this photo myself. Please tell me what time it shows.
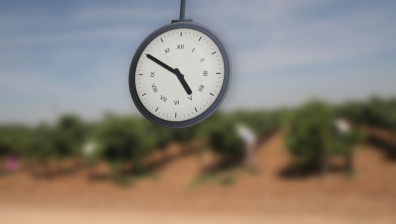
4:50
